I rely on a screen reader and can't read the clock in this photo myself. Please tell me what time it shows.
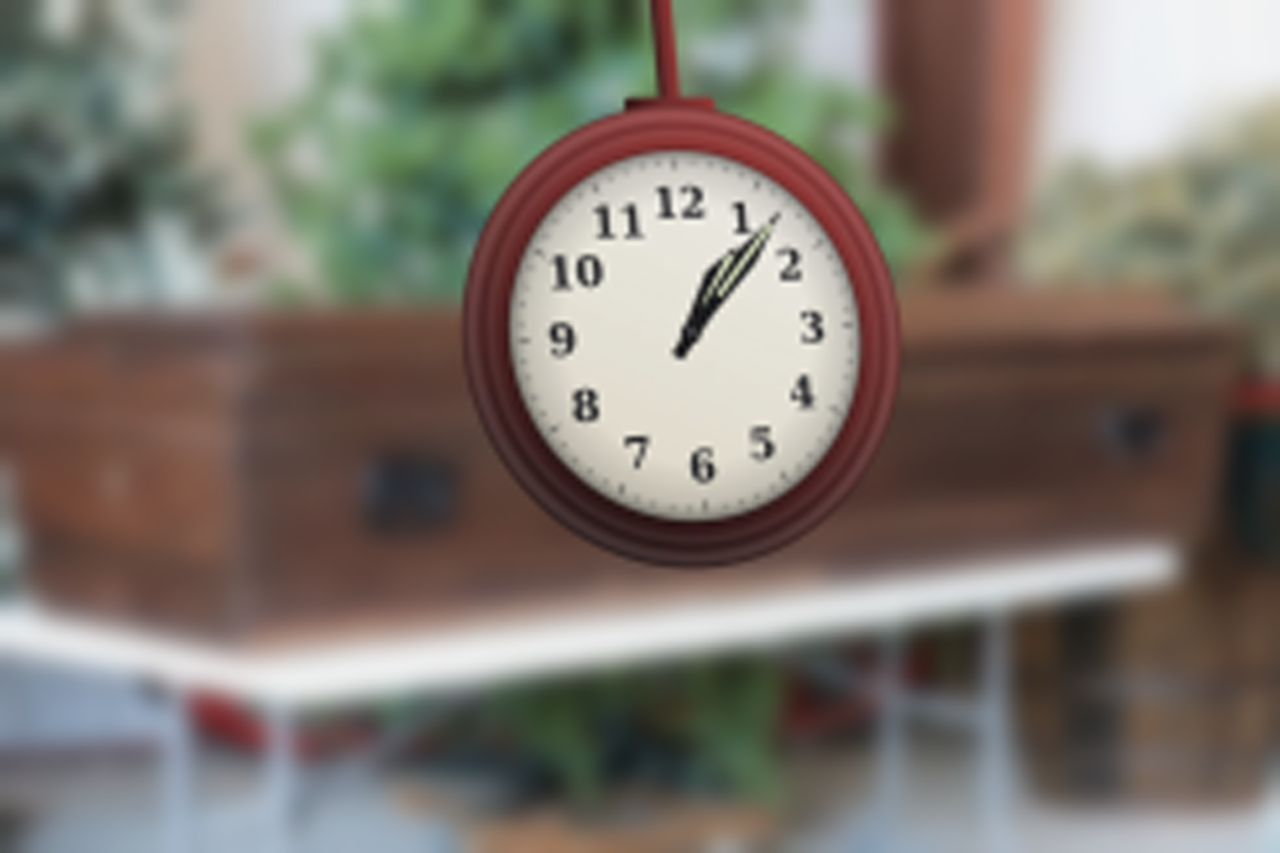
1:07
